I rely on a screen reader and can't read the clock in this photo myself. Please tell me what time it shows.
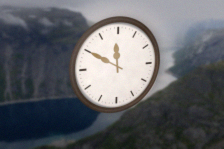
11:50
